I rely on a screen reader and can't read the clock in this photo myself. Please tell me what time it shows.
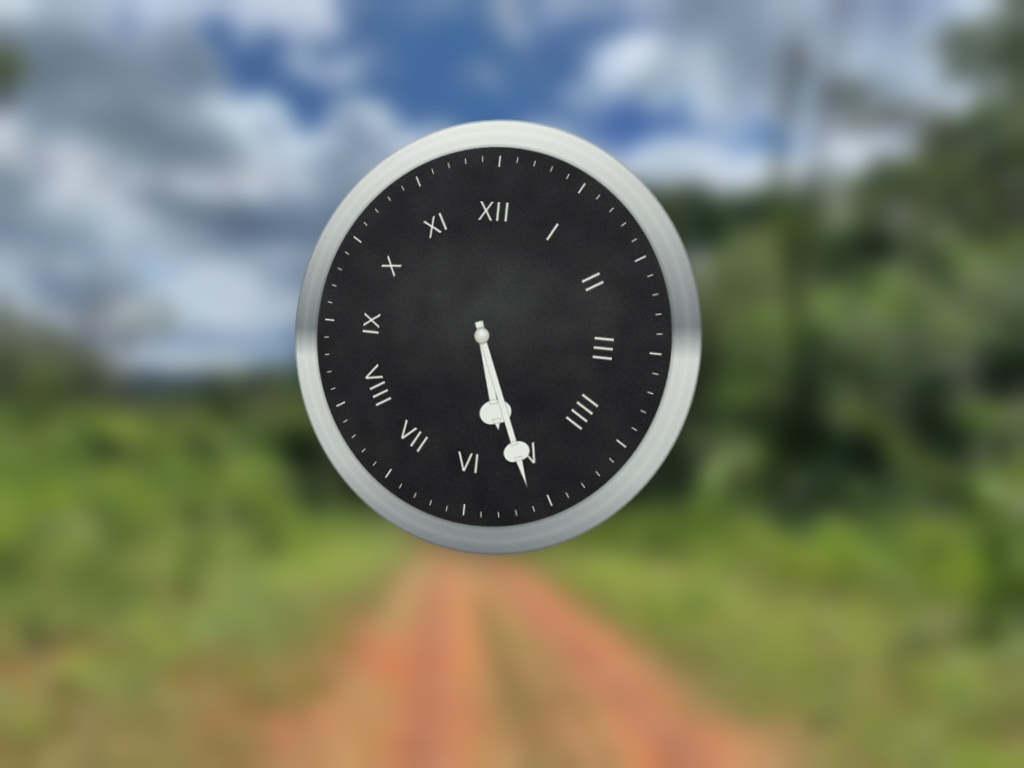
5:26
